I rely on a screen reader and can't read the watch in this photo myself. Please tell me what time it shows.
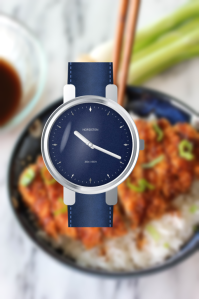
10:19
